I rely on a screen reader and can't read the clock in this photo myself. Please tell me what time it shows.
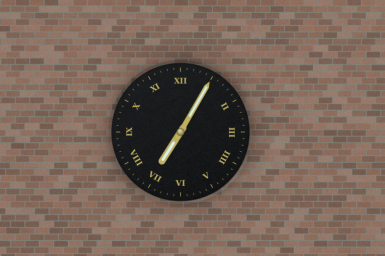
7:05
